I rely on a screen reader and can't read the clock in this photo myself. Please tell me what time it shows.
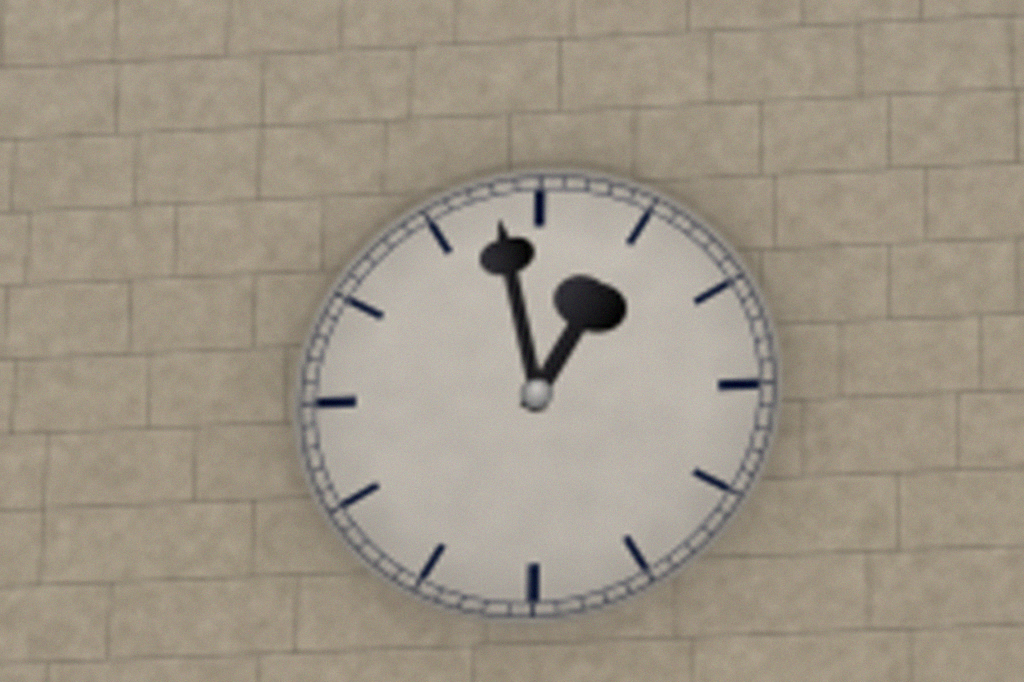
12:58
